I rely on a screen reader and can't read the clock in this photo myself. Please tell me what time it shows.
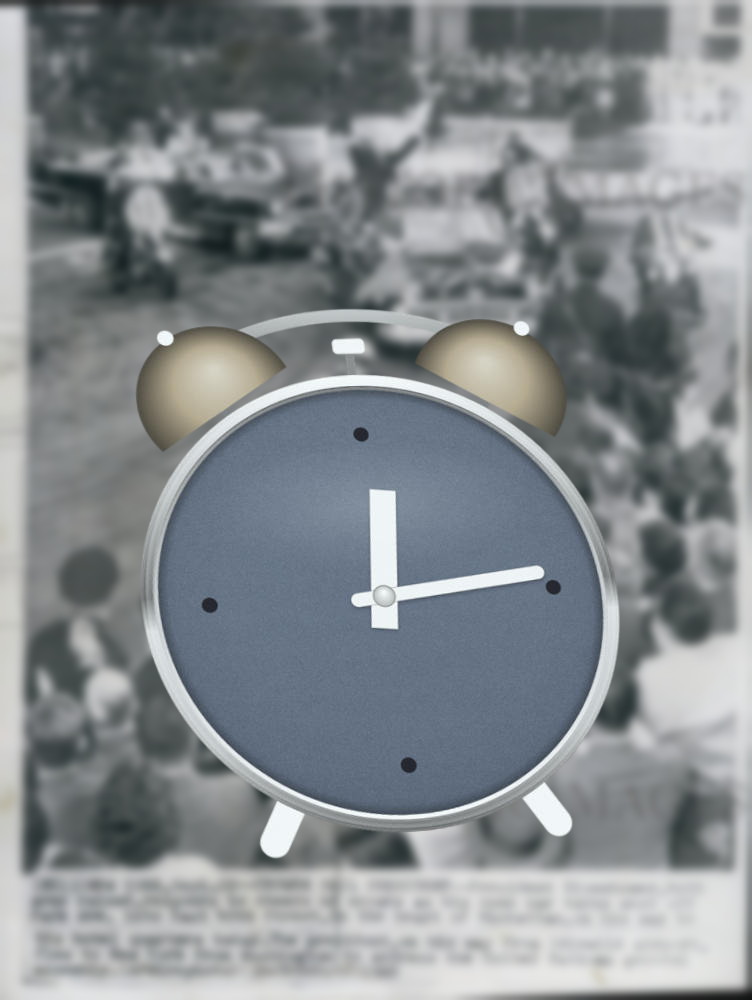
12:14
